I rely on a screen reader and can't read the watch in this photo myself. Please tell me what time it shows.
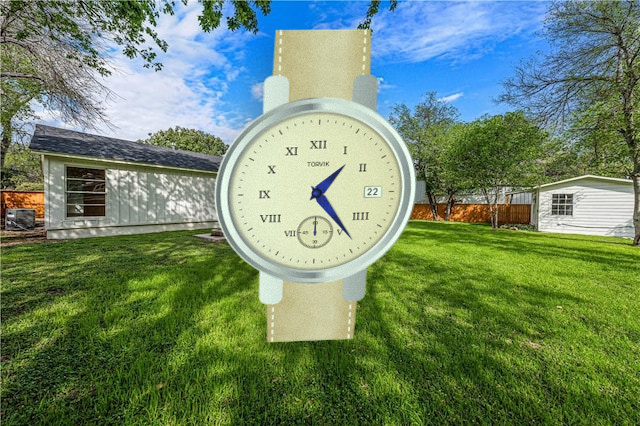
1:24
